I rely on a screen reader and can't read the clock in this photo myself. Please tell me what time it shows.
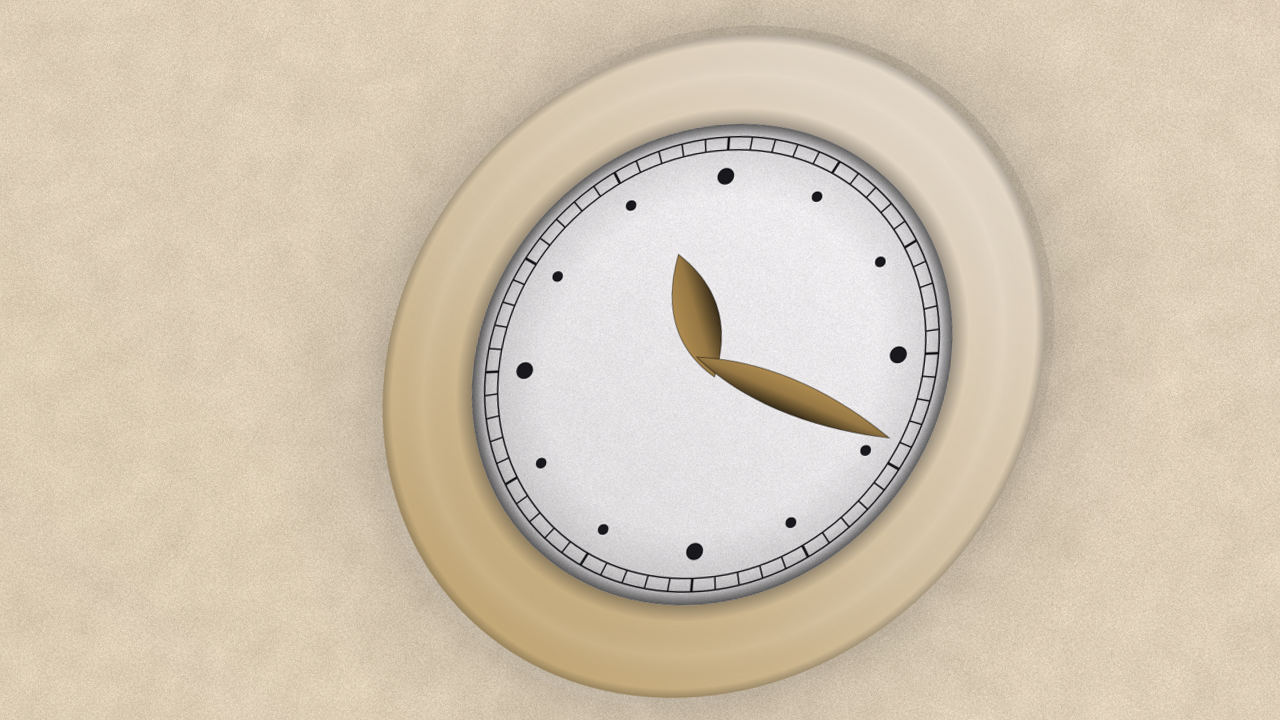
11:19
